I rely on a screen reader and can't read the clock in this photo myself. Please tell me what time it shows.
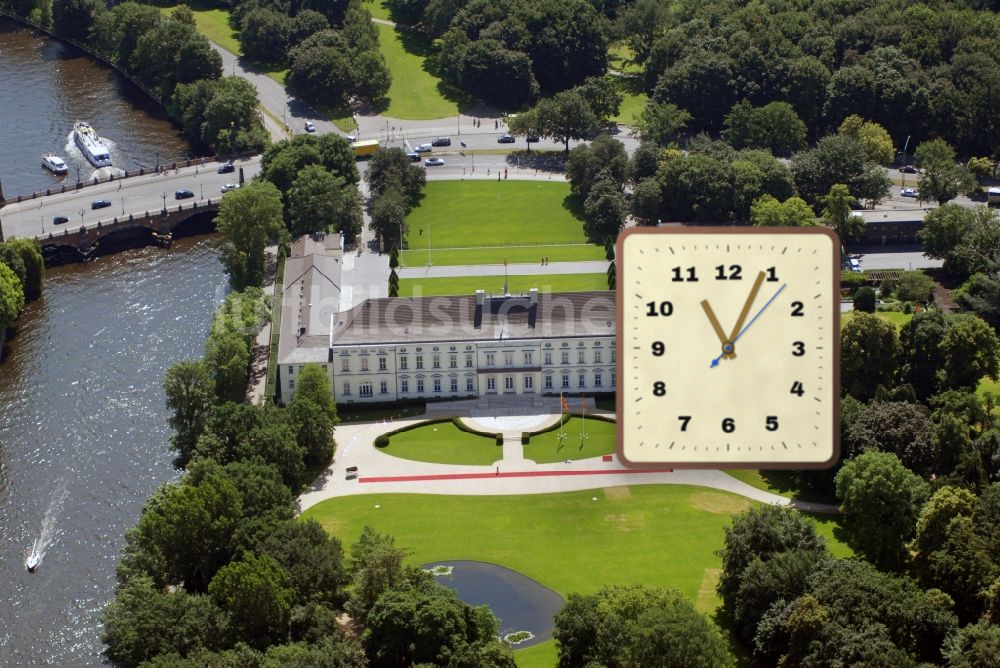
11:04:07
